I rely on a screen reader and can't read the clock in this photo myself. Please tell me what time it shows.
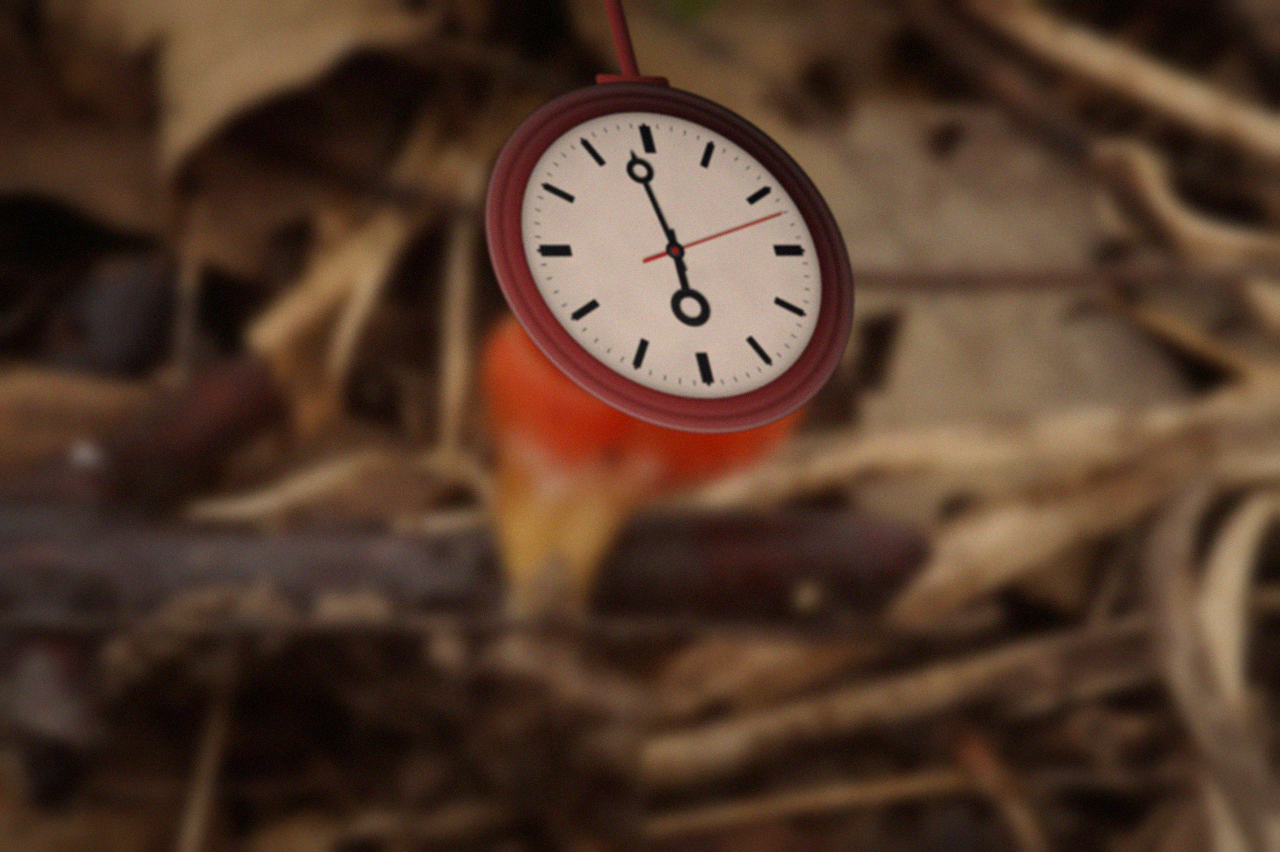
5:58:12
